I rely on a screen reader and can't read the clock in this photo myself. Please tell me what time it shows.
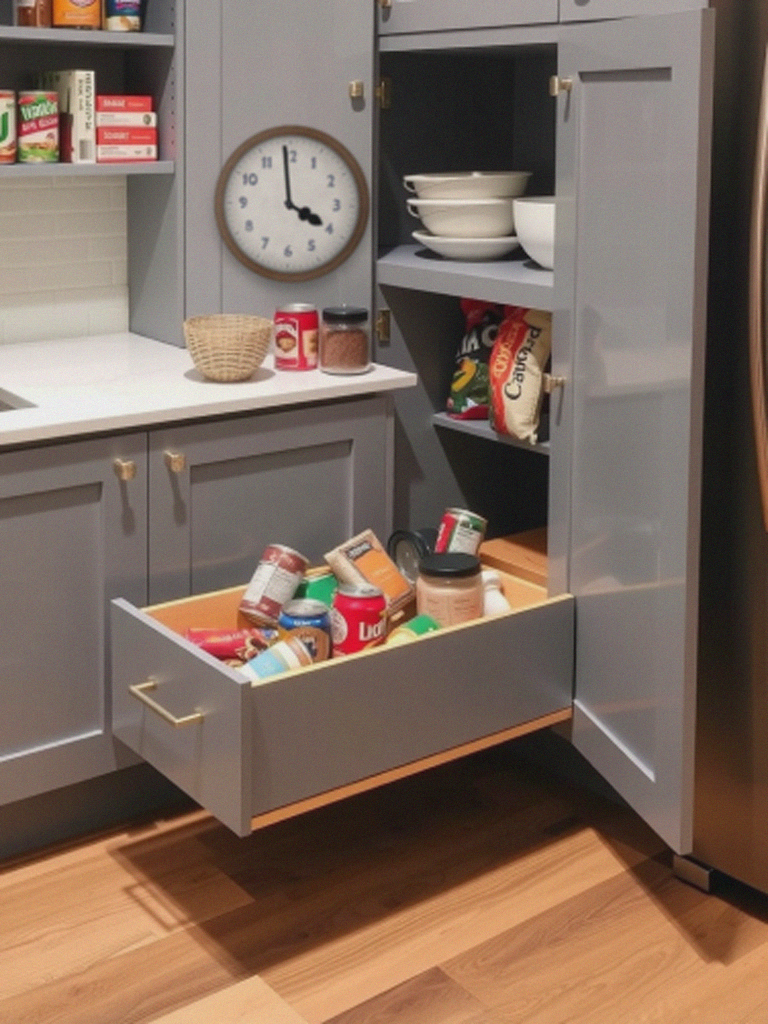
3:59
